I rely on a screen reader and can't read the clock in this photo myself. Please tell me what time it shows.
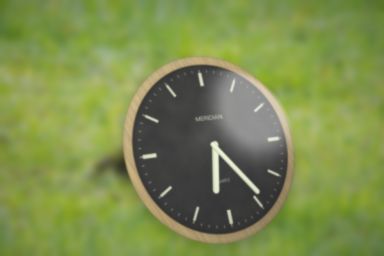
6:24
